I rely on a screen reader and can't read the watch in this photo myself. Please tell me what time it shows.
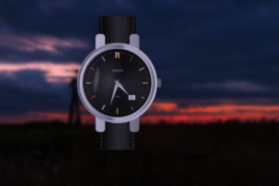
4:33
